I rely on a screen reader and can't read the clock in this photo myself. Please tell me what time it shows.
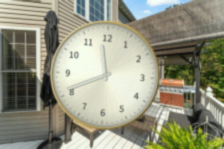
11:41
